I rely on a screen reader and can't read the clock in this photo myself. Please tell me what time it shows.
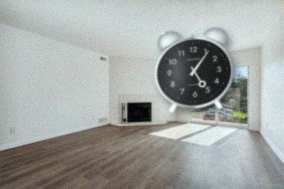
5:06
